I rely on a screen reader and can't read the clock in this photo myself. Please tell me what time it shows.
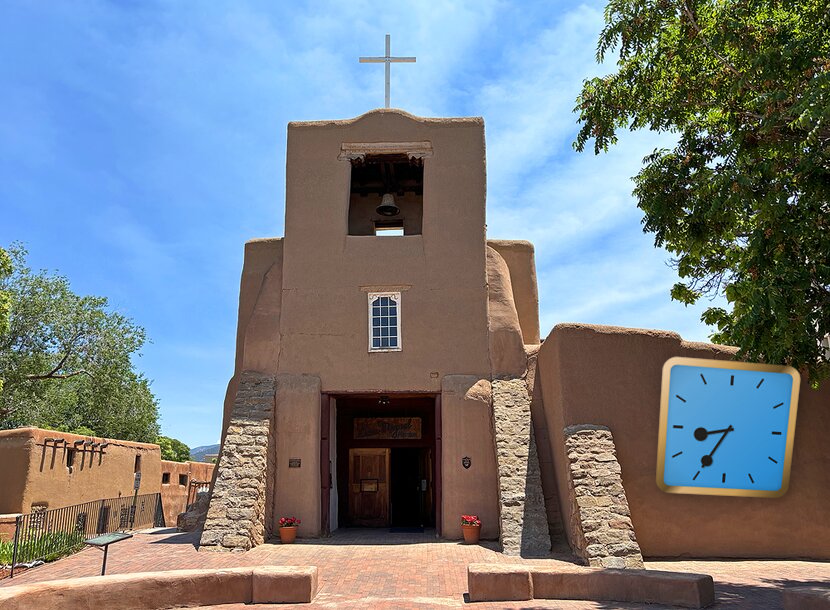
8:35
